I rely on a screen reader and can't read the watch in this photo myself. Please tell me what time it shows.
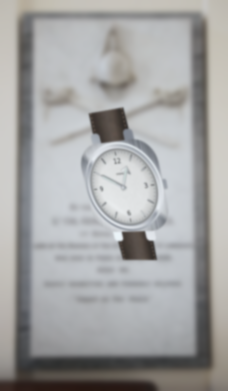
12:50
